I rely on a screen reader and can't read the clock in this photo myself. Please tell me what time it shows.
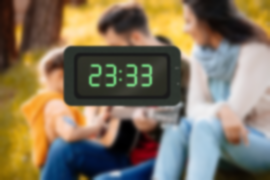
23:33
